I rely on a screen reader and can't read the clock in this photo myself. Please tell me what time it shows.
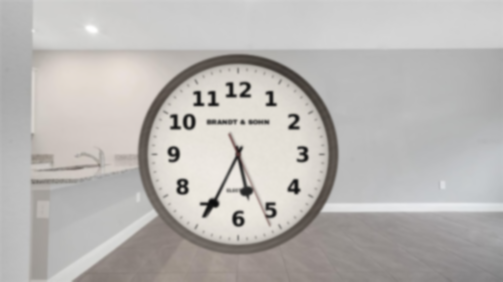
5:34:26
